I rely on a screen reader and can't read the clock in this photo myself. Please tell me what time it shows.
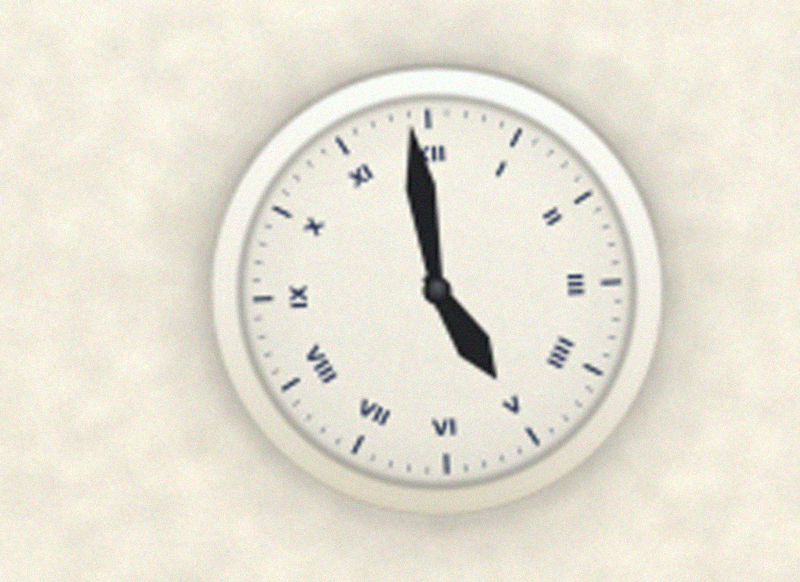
4:59
